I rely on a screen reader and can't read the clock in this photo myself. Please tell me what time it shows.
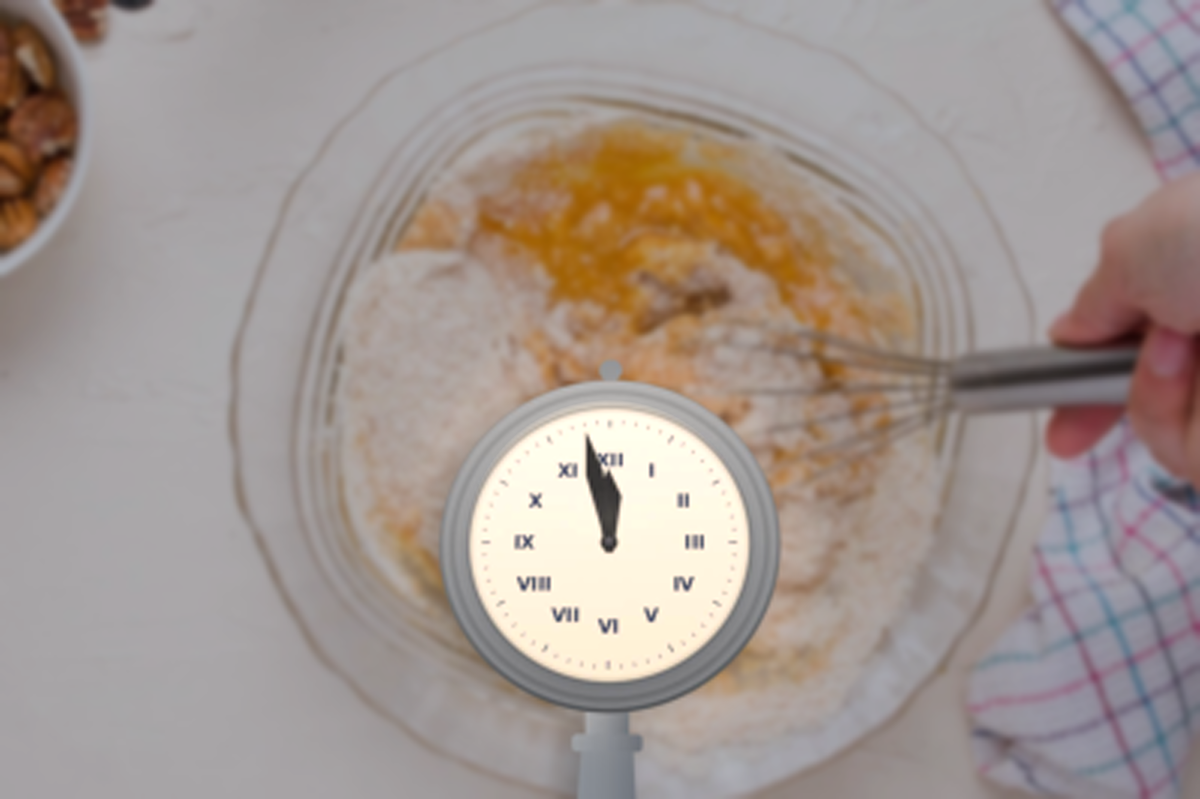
11:58
